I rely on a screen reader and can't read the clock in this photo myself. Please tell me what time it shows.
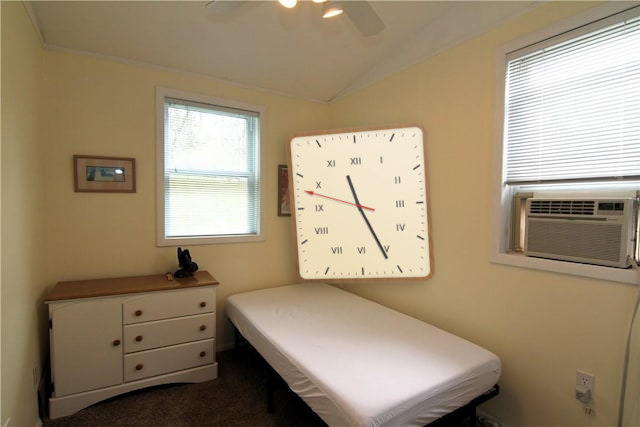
11:25:48
